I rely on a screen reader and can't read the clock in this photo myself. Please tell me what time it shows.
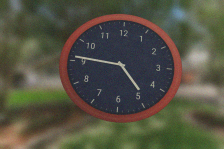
4:46
